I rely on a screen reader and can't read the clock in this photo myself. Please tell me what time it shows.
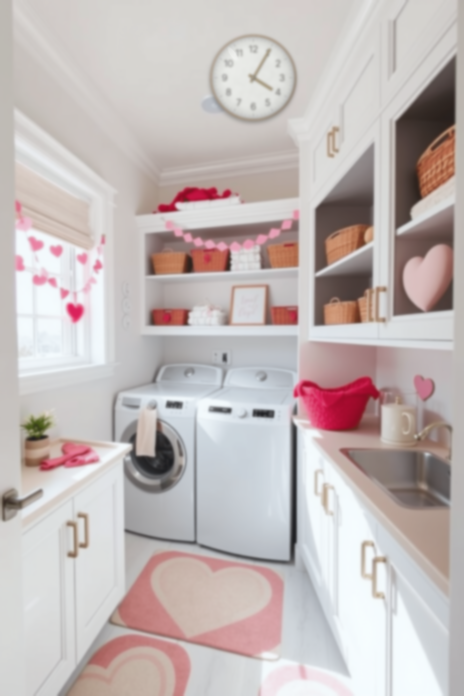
4:05
